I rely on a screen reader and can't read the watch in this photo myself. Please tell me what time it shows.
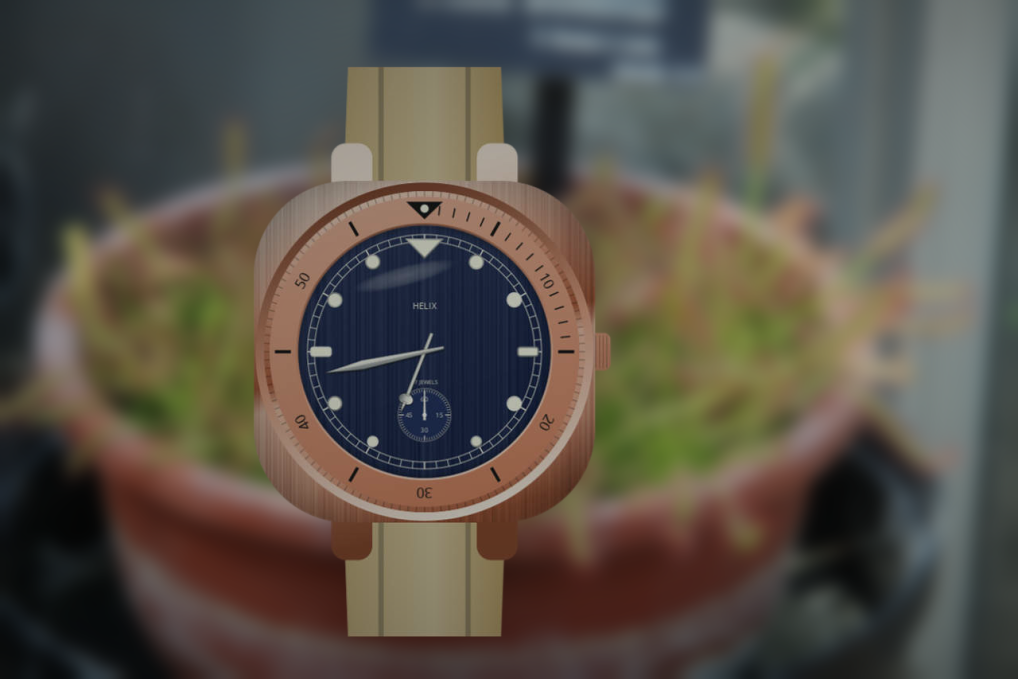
6:43
